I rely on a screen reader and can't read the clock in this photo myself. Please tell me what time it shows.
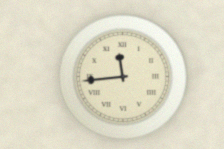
11:44
